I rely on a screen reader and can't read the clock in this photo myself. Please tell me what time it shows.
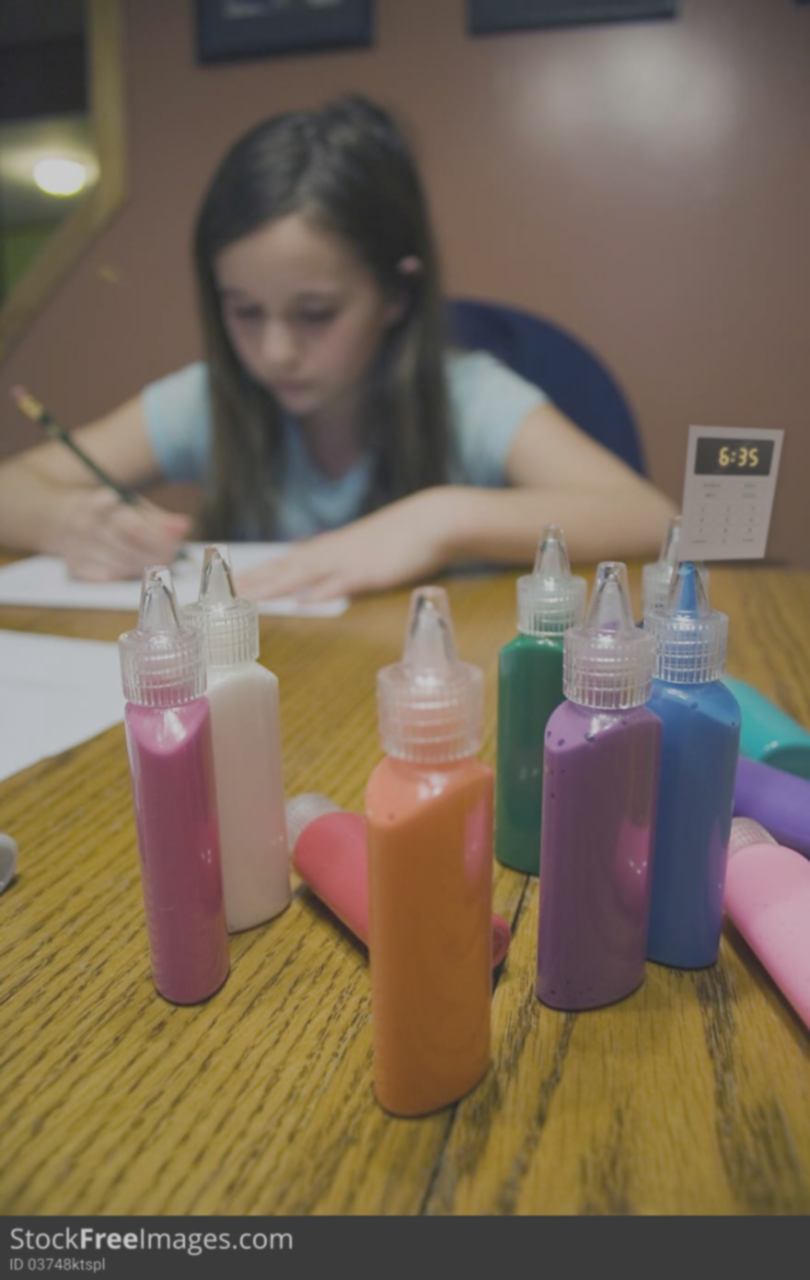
6:35
